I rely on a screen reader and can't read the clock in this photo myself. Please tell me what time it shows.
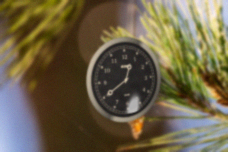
12:40
